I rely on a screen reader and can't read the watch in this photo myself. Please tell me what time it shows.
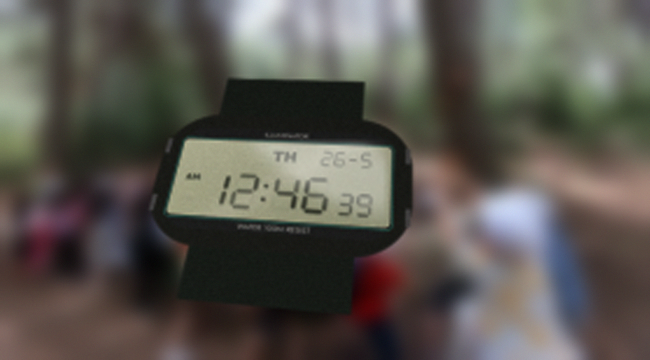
12:46:39
